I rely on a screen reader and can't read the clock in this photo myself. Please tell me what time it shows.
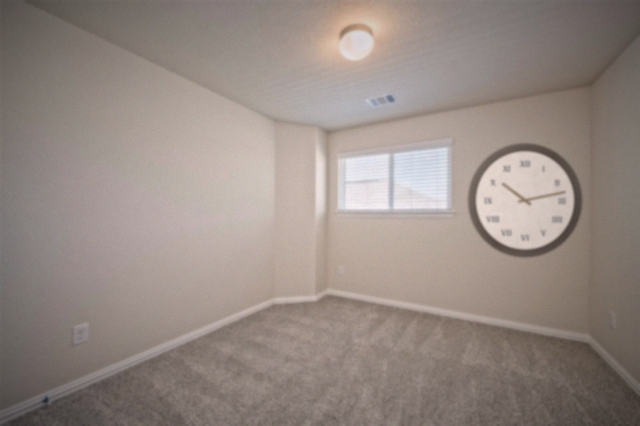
10:13
